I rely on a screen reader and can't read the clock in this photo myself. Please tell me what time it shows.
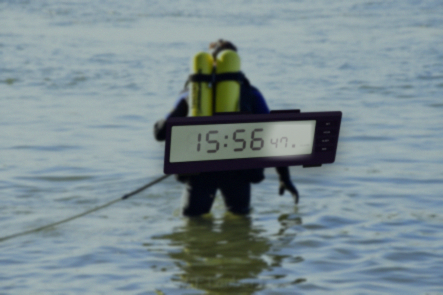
15:56:47
